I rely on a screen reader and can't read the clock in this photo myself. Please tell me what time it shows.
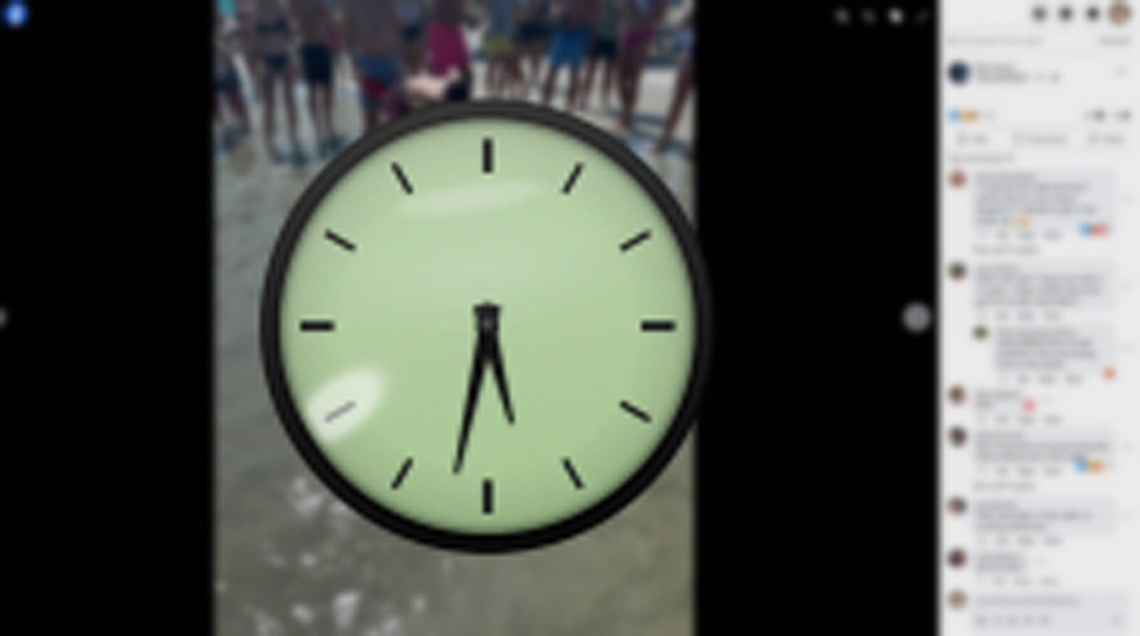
5:32
